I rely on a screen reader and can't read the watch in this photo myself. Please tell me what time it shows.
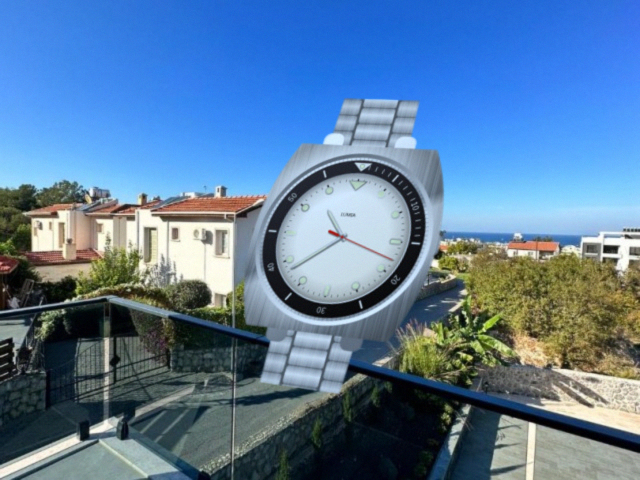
10:38:18
